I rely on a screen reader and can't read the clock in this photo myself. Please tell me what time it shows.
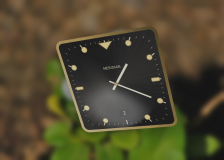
1:20
